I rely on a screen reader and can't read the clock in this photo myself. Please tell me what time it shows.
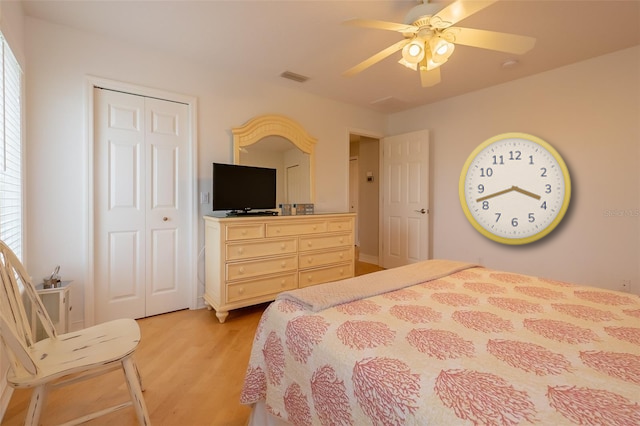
3:42
